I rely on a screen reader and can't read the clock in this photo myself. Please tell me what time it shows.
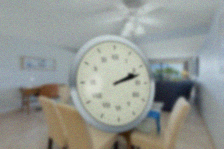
2:12
